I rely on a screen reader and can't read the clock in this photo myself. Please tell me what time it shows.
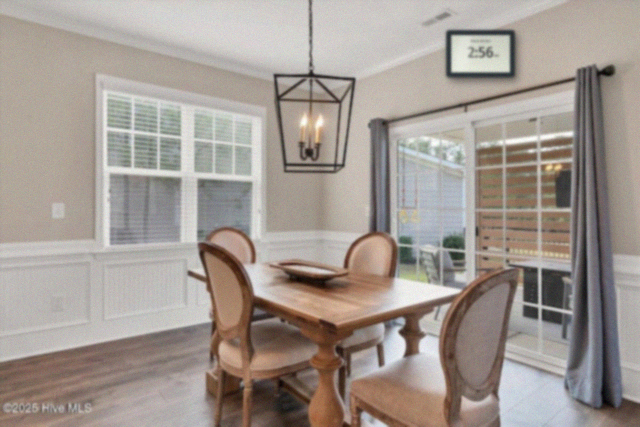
2:56
